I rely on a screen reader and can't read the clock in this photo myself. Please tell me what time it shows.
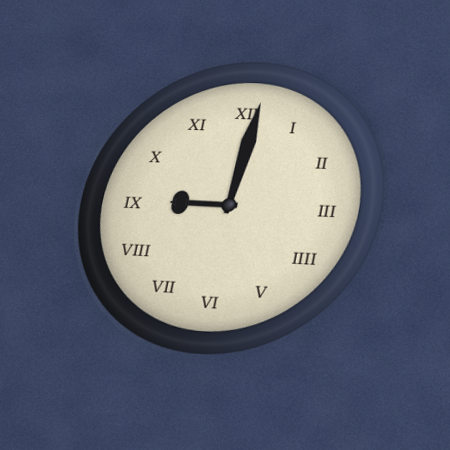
9:01
